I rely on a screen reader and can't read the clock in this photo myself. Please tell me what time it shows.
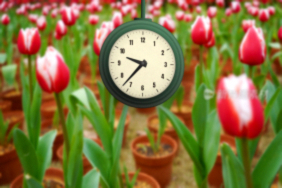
9:37
